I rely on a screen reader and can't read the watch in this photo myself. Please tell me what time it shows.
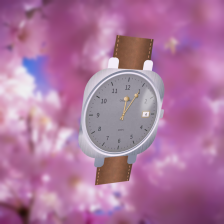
12:05
